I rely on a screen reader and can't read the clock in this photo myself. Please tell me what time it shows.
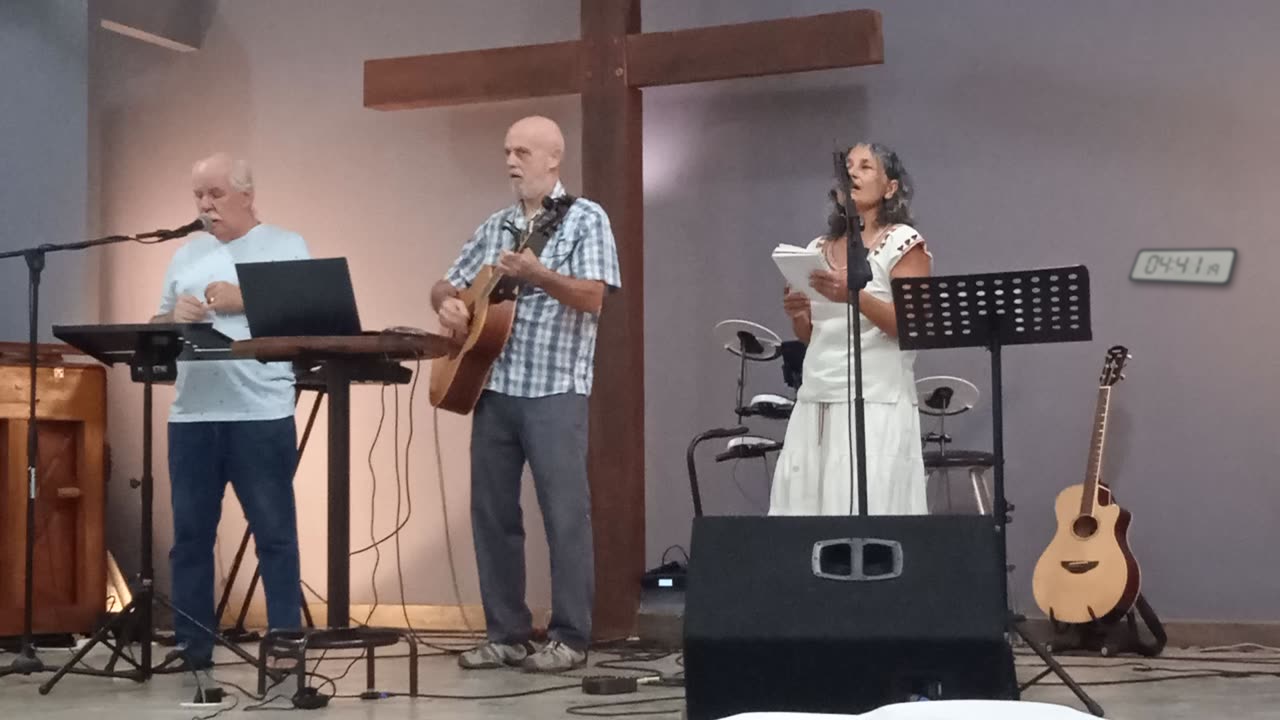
4:41
